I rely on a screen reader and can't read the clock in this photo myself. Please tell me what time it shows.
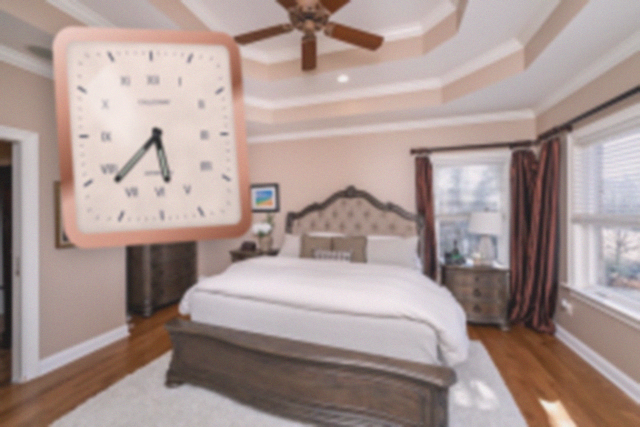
5:38
